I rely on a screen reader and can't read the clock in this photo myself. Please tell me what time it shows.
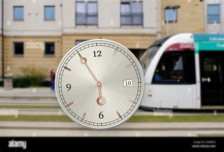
5:55
